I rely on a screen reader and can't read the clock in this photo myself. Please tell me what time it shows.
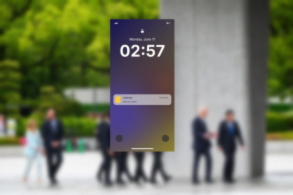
2:57
